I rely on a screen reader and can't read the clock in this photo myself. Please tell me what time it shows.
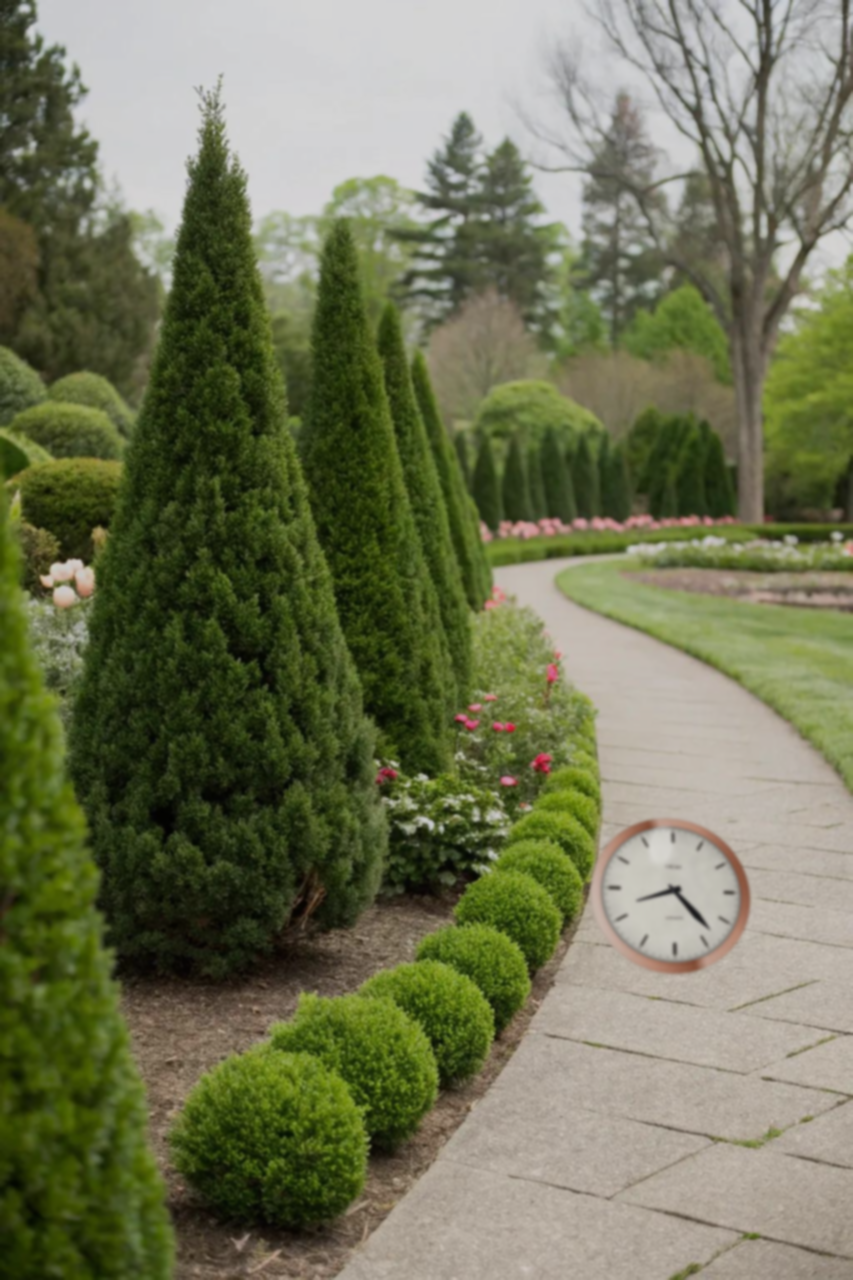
8:23
